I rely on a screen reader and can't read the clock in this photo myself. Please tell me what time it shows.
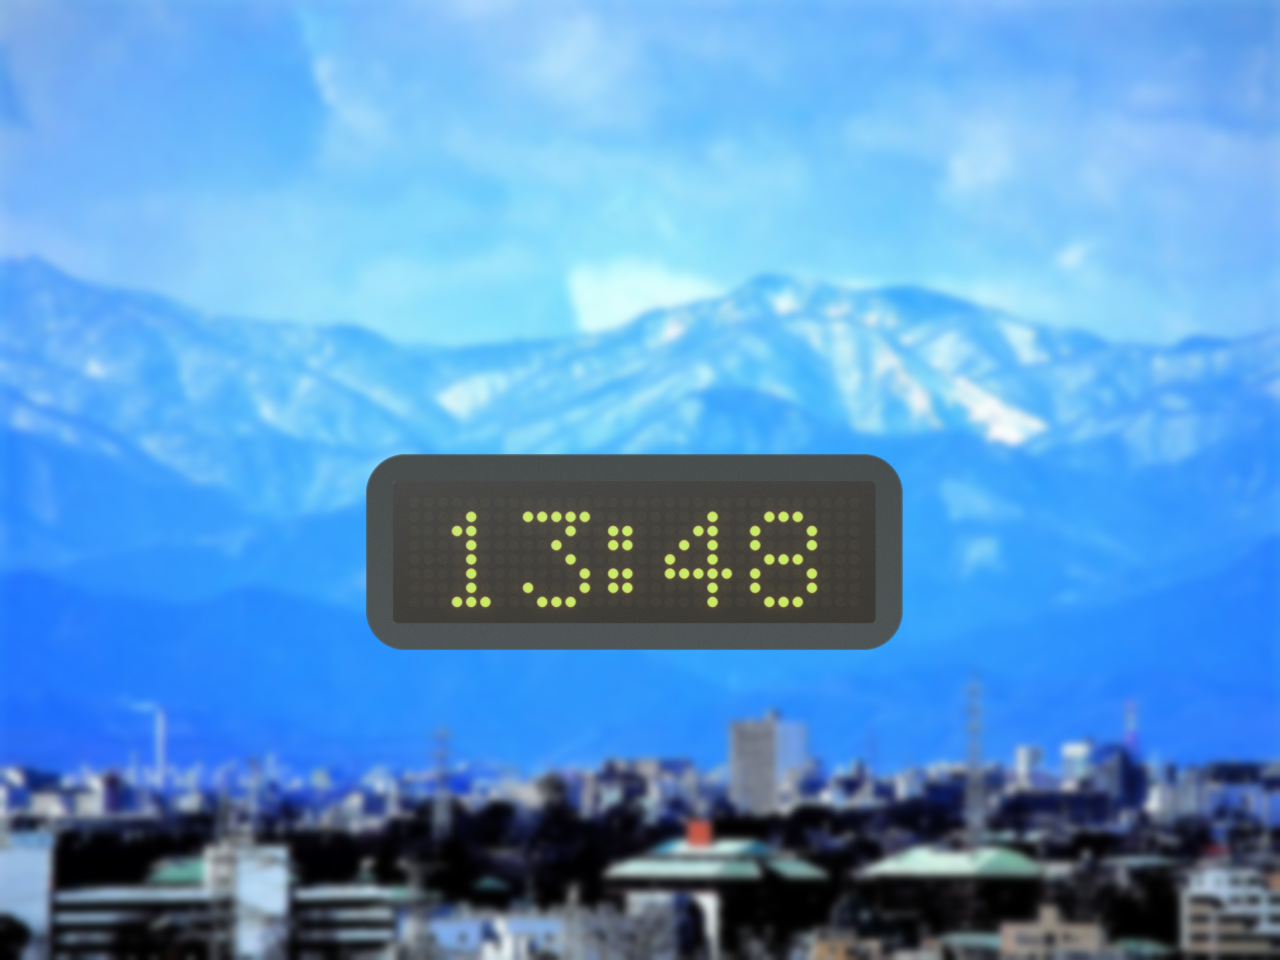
13:48
